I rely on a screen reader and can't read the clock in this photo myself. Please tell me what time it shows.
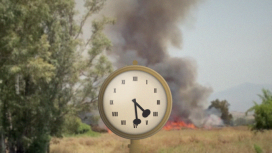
4:29
